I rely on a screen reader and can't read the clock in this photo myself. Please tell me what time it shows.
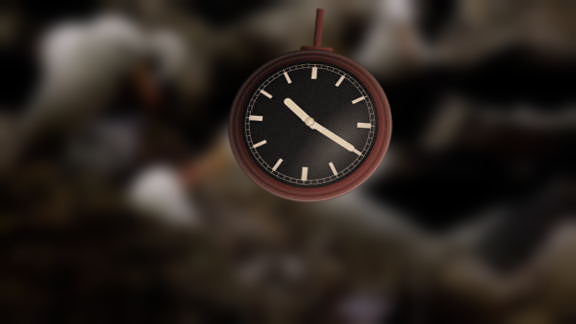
10:20
